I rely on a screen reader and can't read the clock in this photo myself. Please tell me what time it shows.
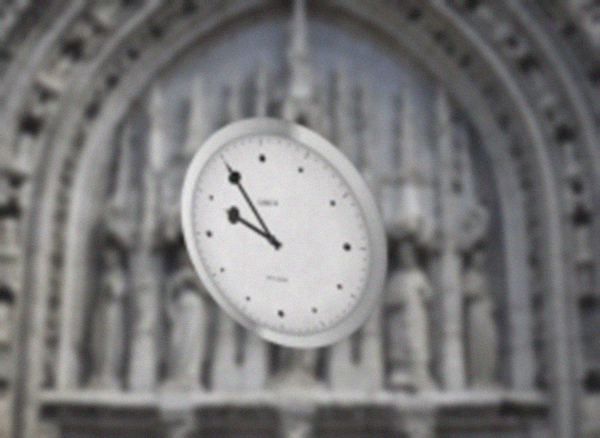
9:55
